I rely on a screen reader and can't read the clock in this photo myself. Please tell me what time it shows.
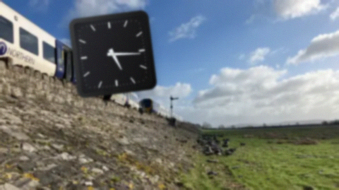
5:16
